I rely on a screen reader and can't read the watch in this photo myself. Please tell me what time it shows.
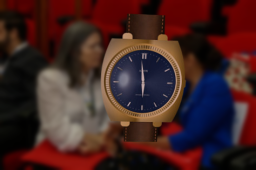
5:59
